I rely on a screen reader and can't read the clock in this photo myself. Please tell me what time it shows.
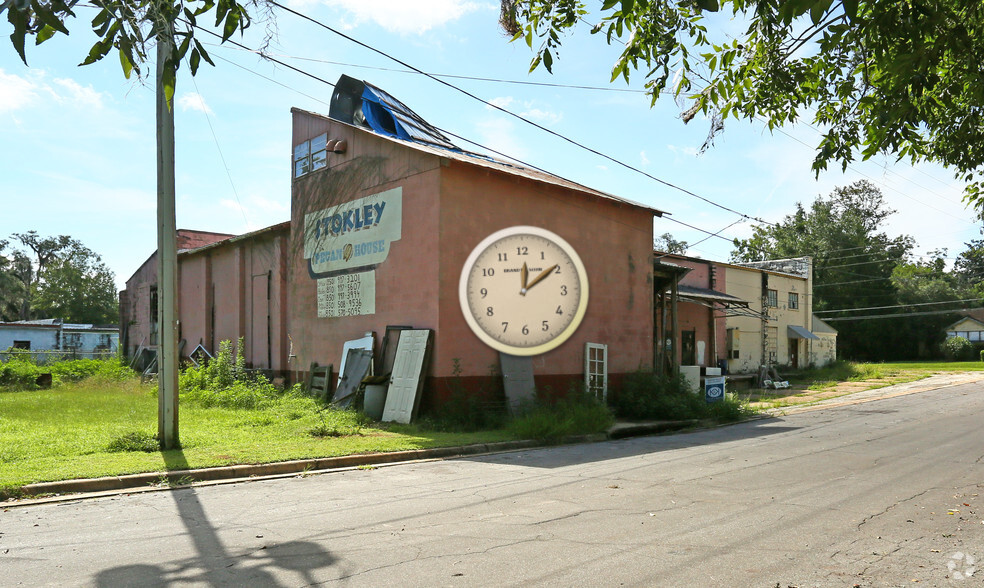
12:09
